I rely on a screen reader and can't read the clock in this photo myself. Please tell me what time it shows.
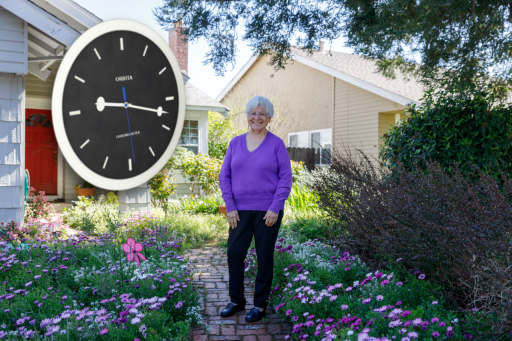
9:17:29
